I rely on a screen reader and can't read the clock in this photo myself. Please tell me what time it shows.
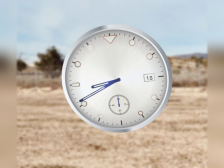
8:41
